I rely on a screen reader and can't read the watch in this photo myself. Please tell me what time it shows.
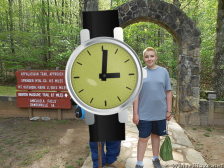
3:01
